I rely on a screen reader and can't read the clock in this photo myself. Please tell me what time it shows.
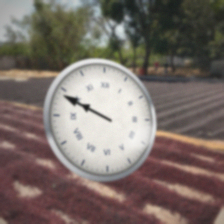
9:49
